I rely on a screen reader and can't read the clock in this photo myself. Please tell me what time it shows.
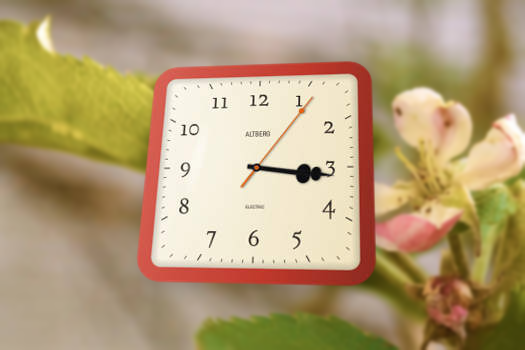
3:16:06
